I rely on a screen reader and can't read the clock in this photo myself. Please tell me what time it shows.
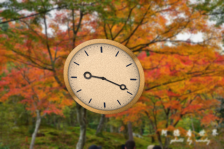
9:19
